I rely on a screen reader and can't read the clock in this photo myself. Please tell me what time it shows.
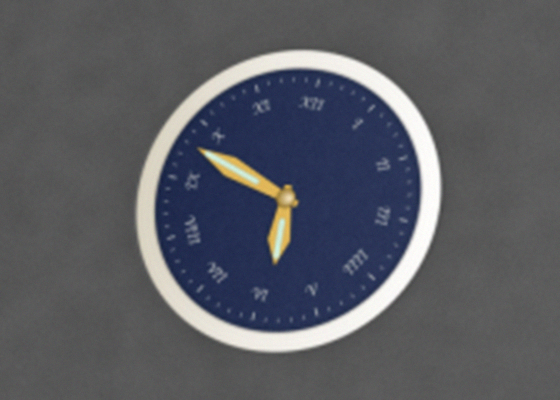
5:48
